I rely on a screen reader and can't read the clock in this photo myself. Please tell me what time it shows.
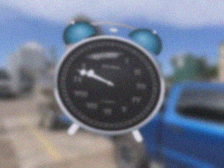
9:48
